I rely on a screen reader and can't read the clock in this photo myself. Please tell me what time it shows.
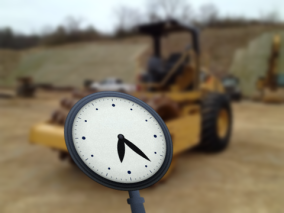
6:23
